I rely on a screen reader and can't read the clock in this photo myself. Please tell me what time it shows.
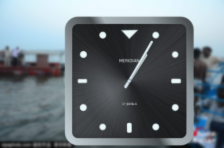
1:05
